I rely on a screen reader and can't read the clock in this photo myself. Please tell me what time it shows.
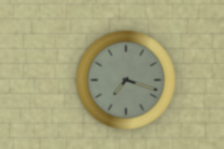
7:18
